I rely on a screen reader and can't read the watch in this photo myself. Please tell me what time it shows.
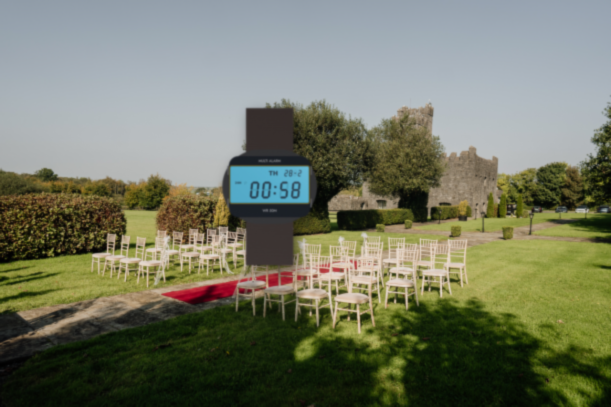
0:58
